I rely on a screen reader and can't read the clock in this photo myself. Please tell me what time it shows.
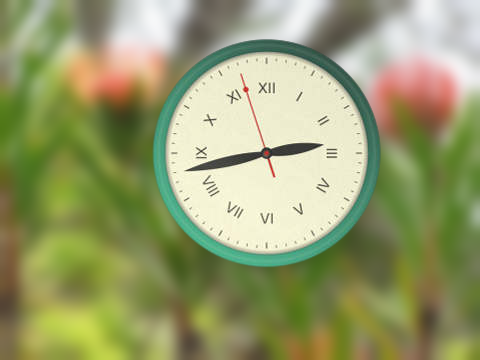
2:42:57
